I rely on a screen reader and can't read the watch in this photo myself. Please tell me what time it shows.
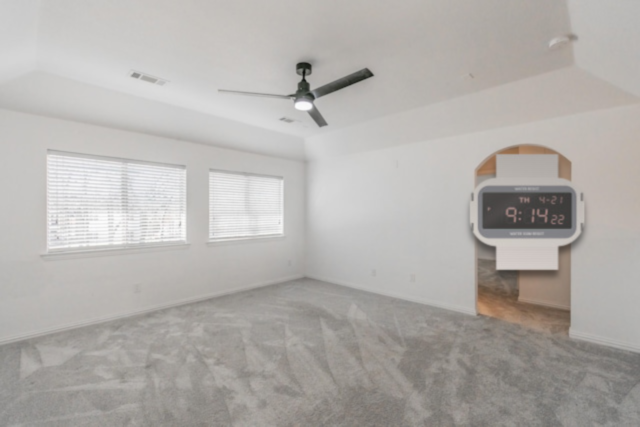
9:14
